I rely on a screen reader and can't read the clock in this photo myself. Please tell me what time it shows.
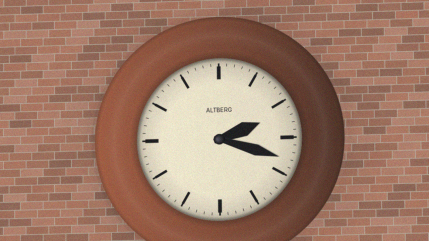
2:18
